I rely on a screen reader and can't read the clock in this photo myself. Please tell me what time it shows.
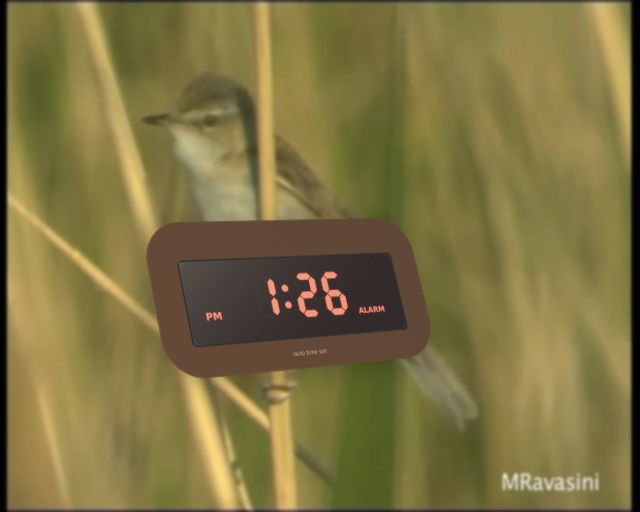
1:26
